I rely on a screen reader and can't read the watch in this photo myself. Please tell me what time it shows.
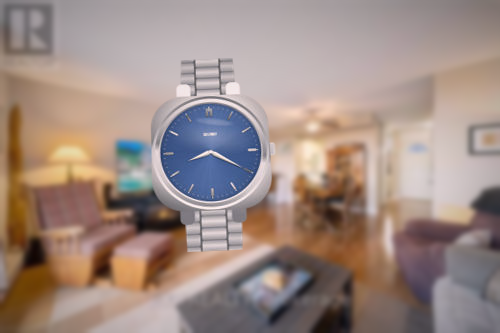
8:20
